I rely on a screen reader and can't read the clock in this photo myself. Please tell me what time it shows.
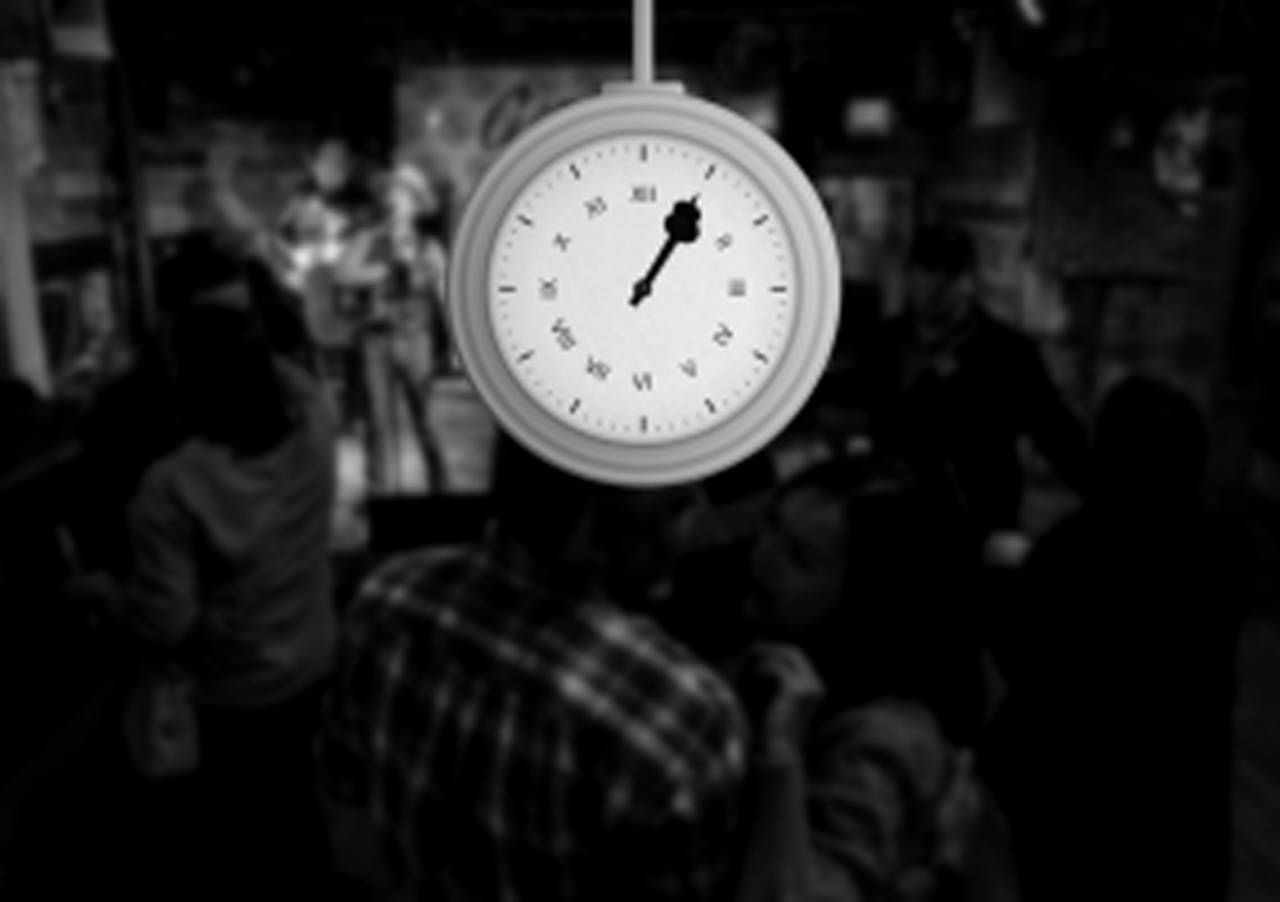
1:05
